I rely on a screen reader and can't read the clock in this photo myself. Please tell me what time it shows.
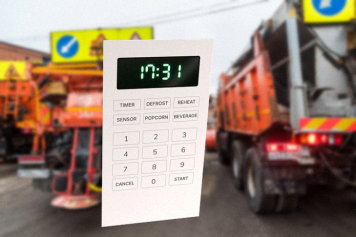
17:31
